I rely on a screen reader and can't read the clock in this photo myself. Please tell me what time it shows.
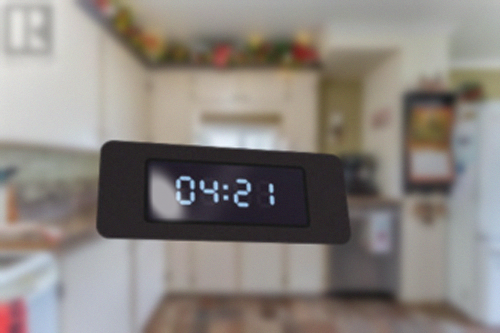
4:21
